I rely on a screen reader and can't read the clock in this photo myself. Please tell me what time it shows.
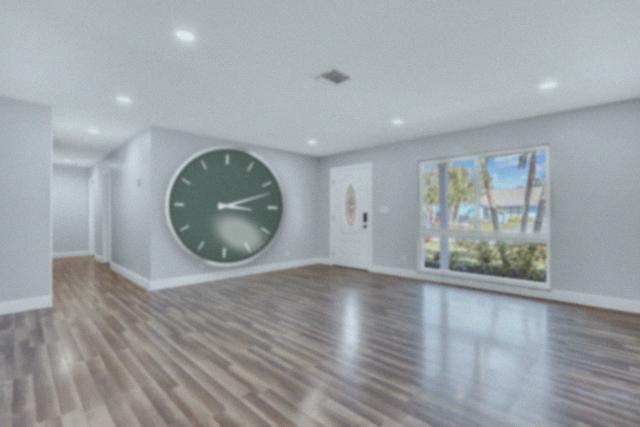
3:12
